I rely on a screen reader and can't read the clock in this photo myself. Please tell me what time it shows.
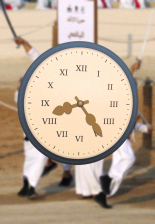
8:24
